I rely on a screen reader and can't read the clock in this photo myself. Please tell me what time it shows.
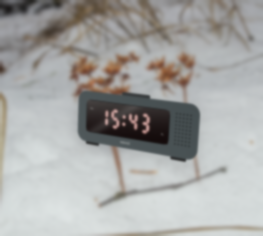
15:43
